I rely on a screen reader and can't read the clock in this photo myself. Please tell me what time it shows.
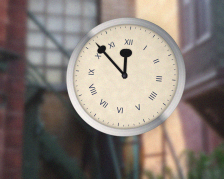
11:52
